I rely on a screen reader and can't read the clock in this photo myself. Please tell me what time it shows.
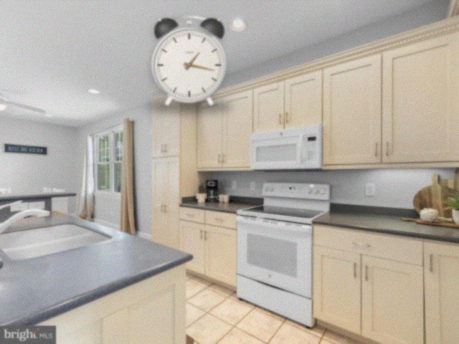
1:17
